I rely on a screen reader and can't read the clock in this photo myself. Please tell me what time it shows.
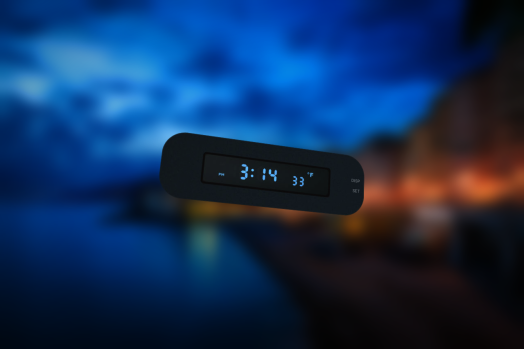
3:14
